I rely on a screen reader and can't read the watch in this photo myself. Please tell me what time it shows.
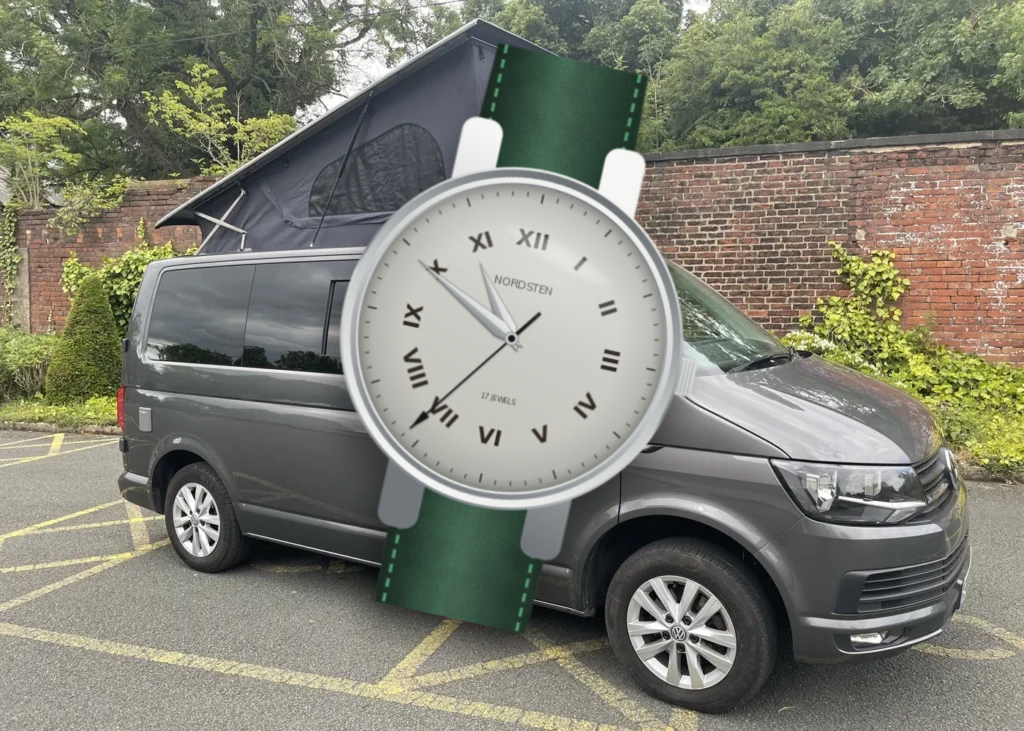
10:49:36
